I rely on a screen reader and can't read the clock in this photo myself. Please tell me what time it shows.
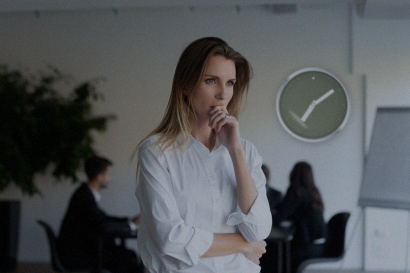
7:09
